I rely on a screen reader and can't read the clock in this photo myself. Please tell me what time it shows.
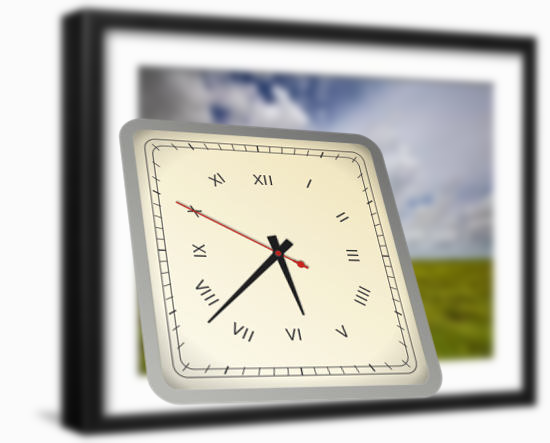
5:37:50
